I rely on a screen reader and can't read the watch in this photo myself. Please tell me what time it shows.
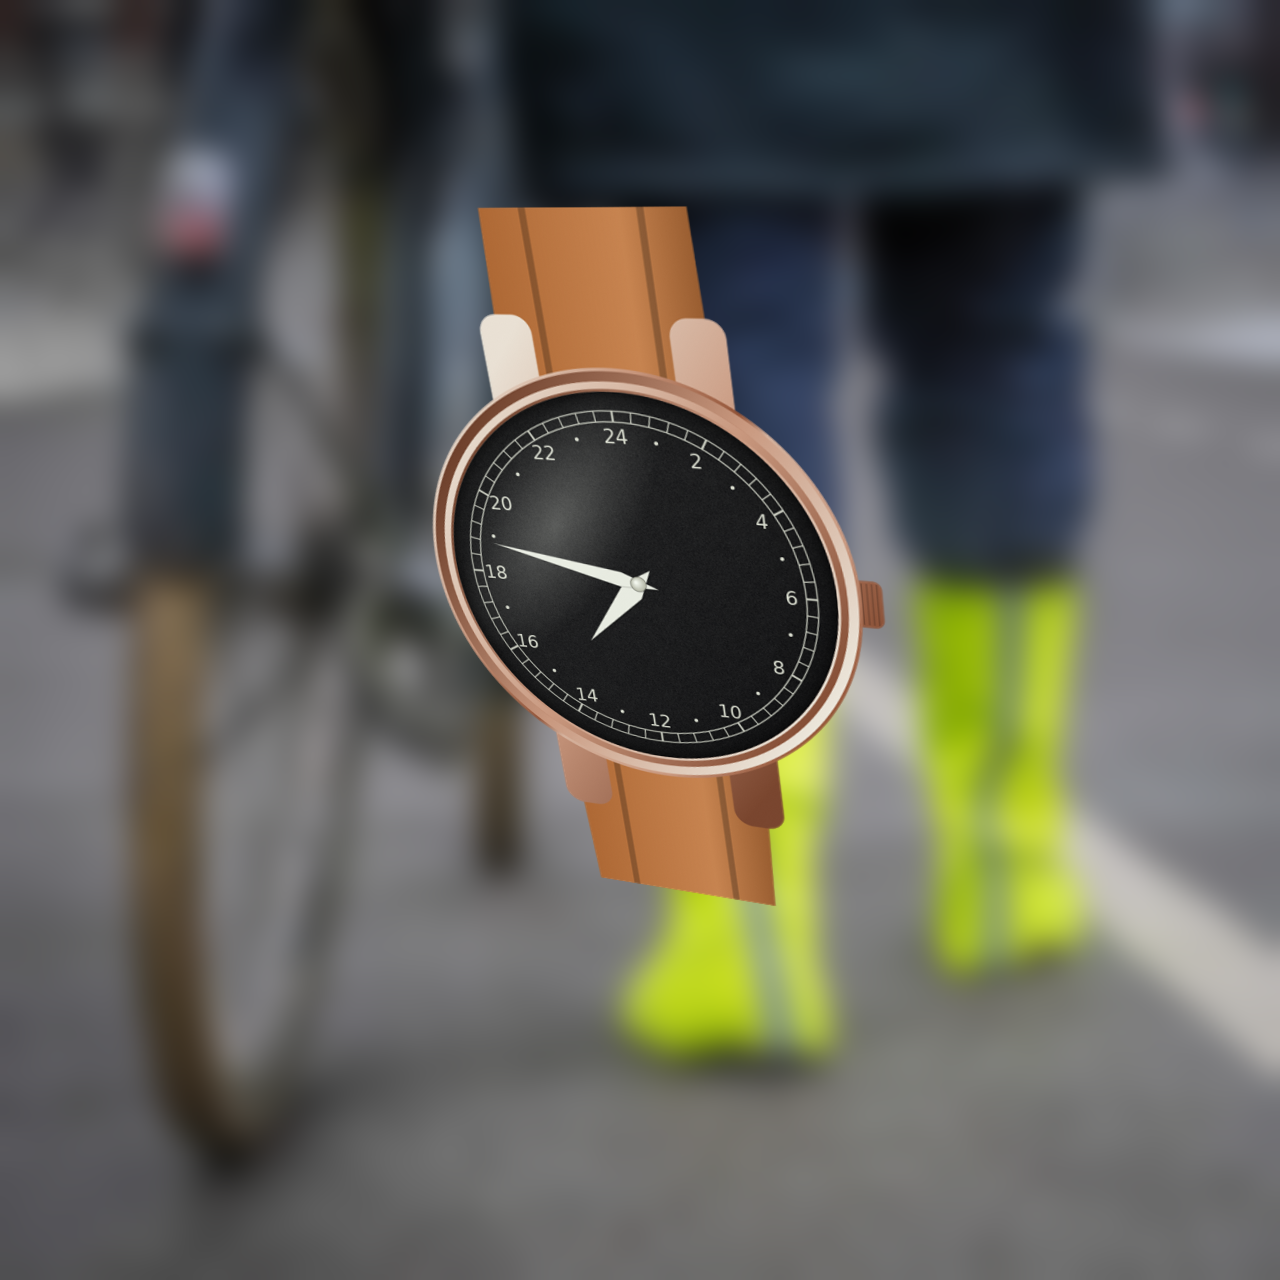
14:47
